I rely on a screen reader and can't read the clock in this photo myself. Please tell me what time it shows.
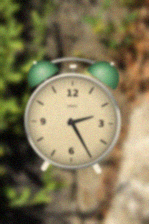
2:25
